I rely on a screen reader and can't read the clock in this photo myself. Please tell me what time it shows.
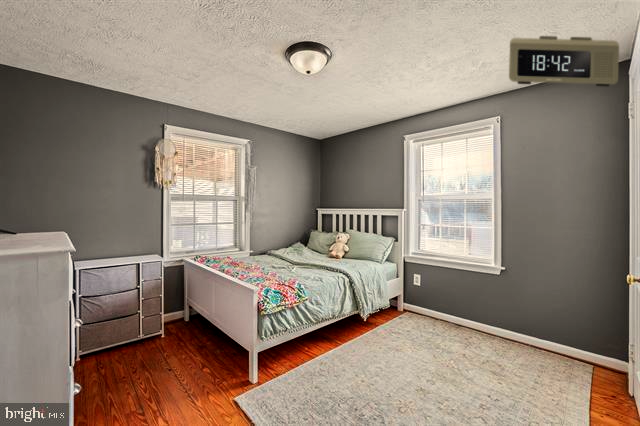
18:42
